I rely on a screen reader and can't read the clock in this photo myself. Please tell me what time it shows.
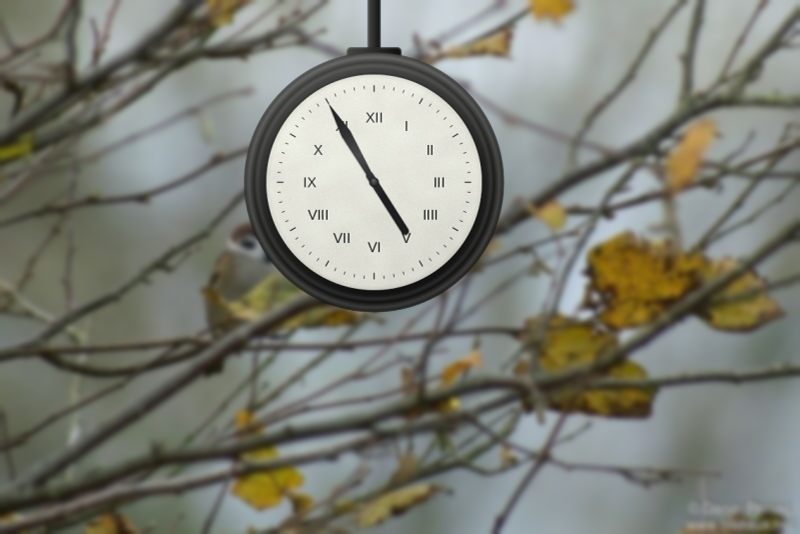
4:55
